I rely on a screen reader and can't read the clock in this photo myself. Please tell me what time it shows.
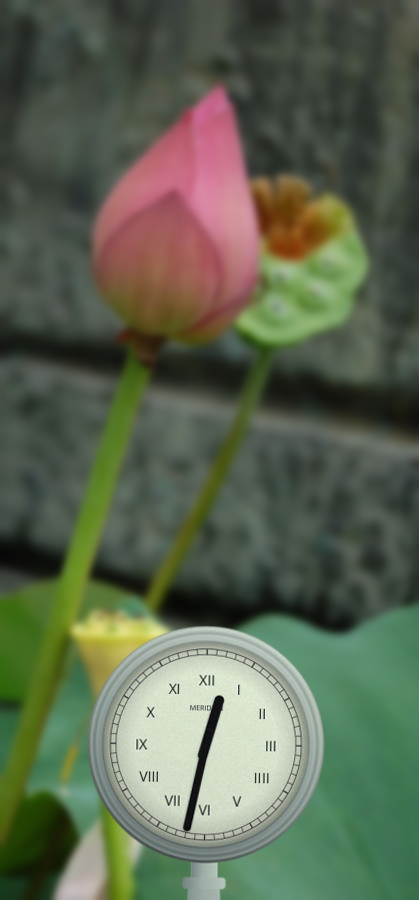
12:32
